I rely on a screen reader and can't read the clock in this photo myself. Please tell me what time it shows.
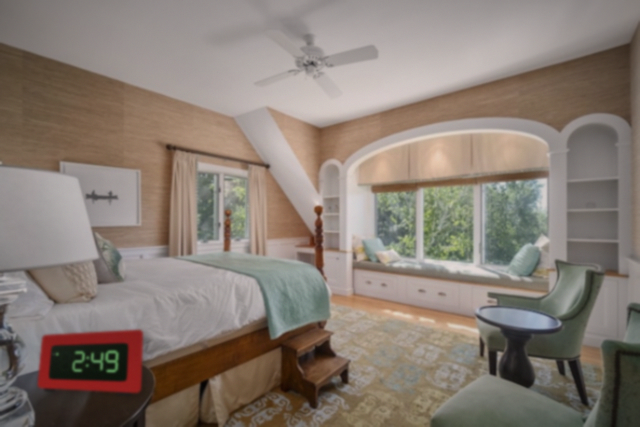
2:49
